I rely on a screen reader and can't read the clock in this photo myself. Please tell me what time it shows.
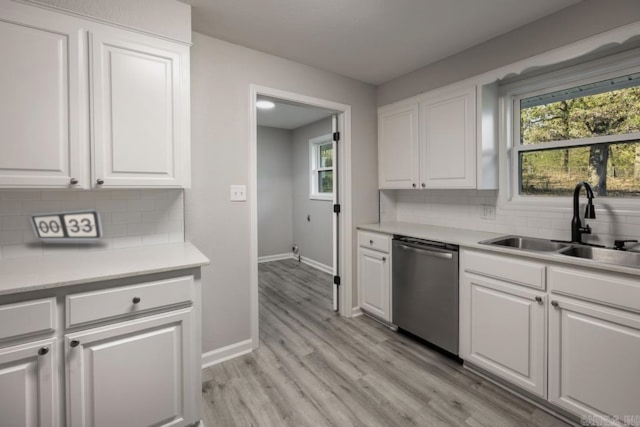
0:33
